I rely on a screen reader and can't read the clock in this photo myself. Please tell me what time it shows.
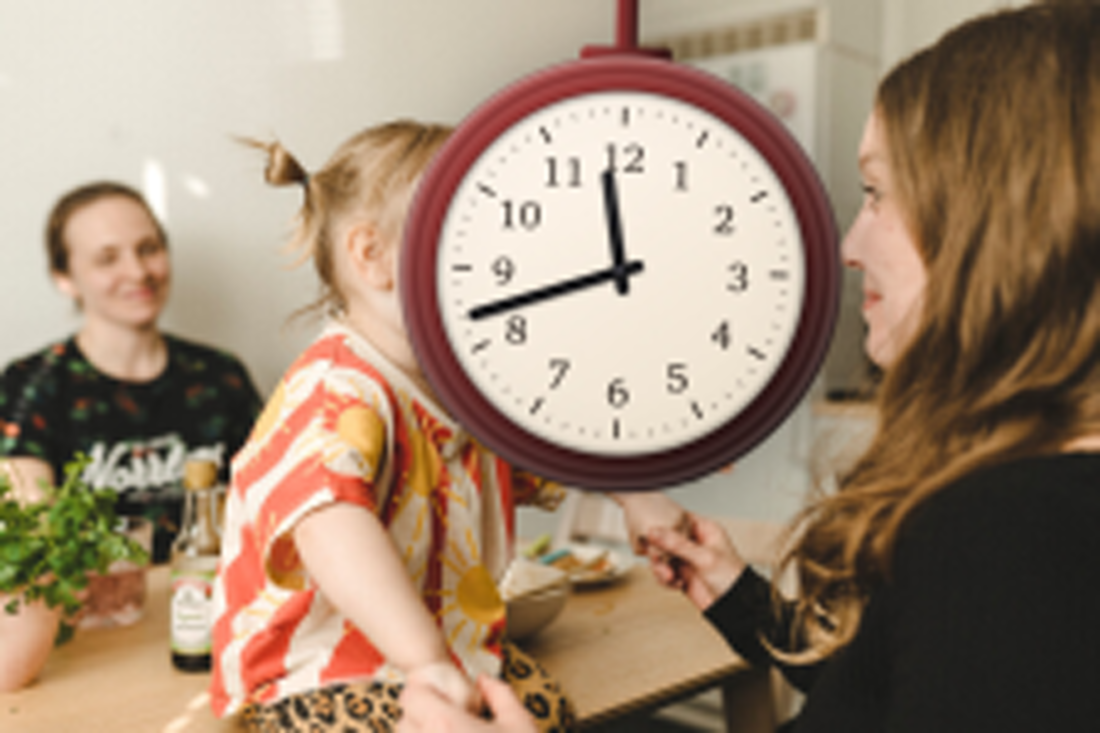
11:42
